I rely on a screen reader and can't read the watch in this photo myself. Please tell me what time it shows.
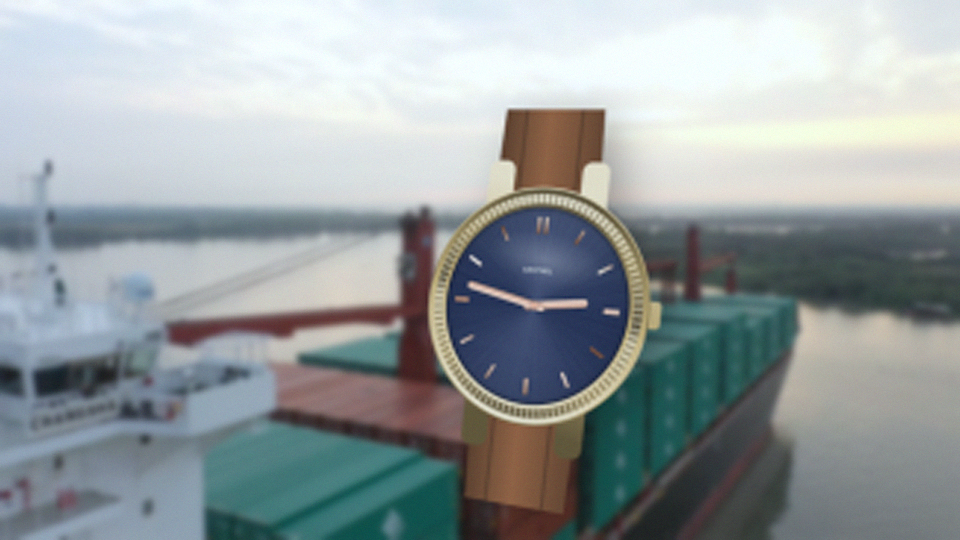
2:47
